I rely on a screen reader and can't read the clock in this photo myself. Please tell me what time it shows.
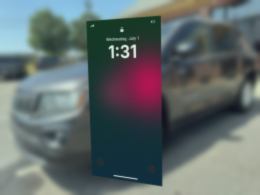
1:31
